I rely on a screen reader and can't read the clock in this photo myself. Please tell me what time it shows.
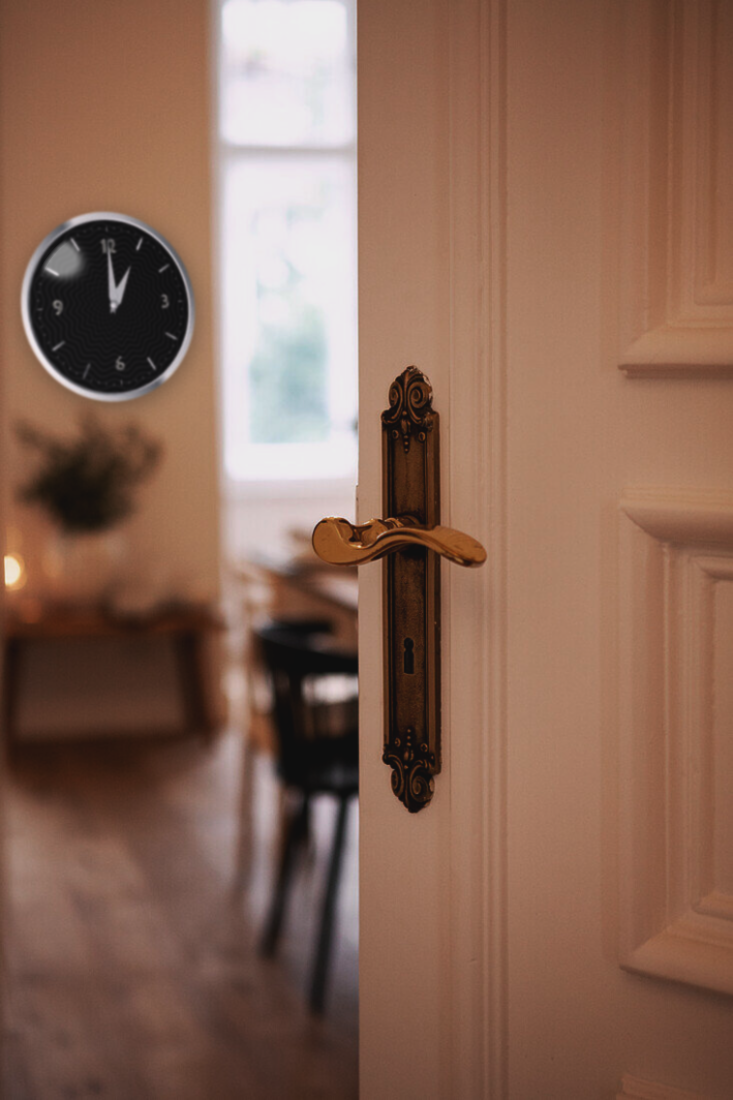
1:00
